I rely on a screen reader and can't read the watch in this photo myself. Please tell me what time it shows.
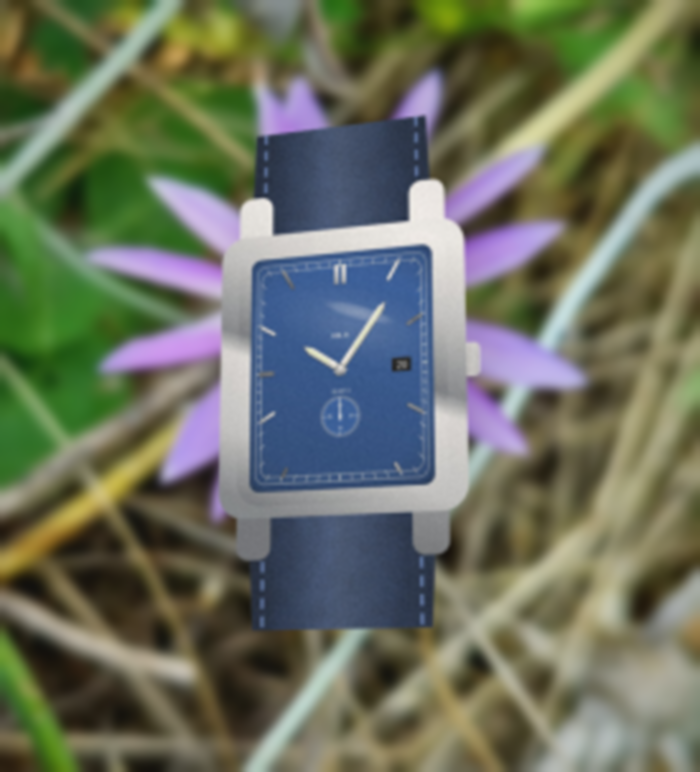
10:06
